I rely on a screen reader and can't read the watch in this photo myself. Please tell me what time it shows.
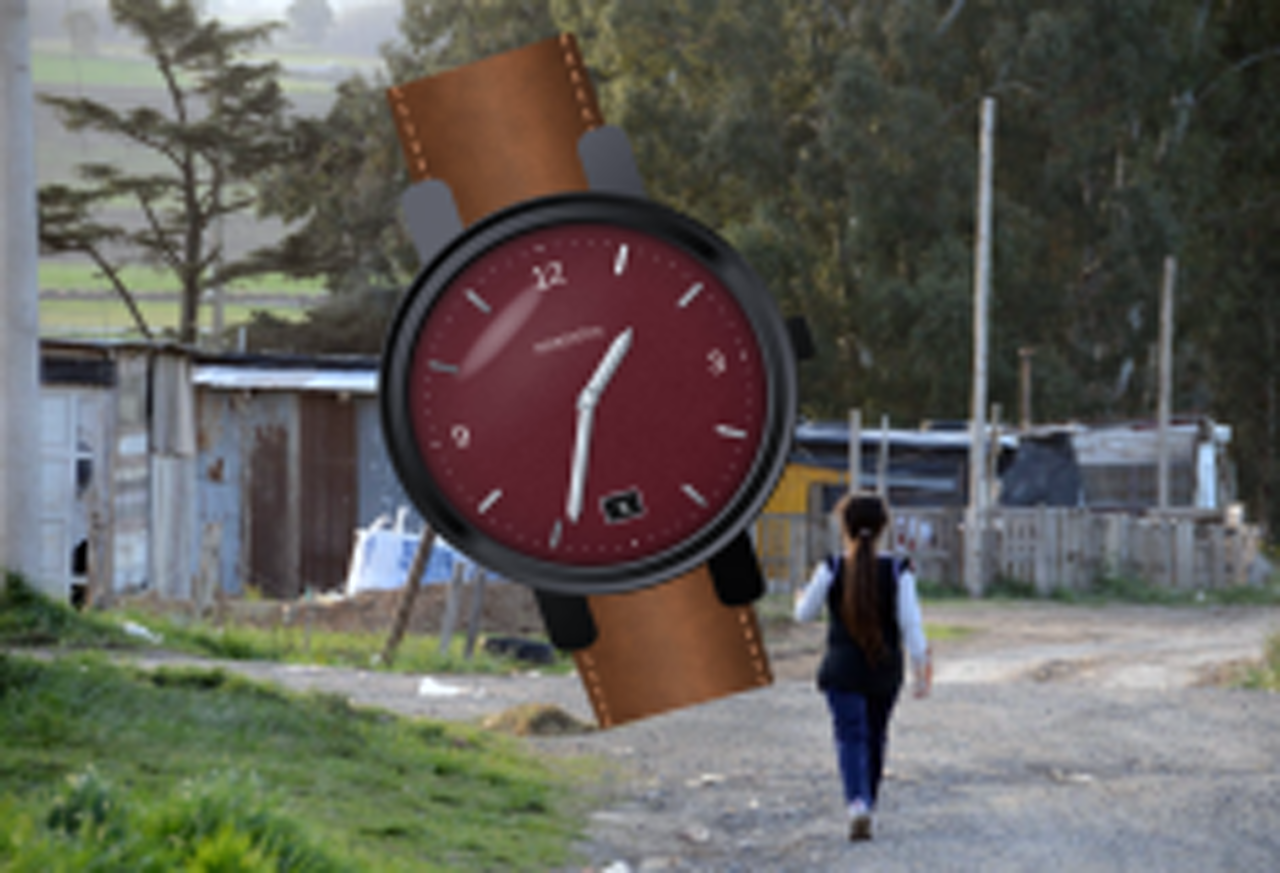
1:34
